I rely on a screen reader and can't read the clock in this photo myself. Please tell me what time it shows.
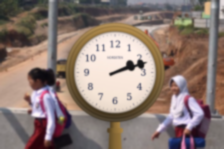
2:12
